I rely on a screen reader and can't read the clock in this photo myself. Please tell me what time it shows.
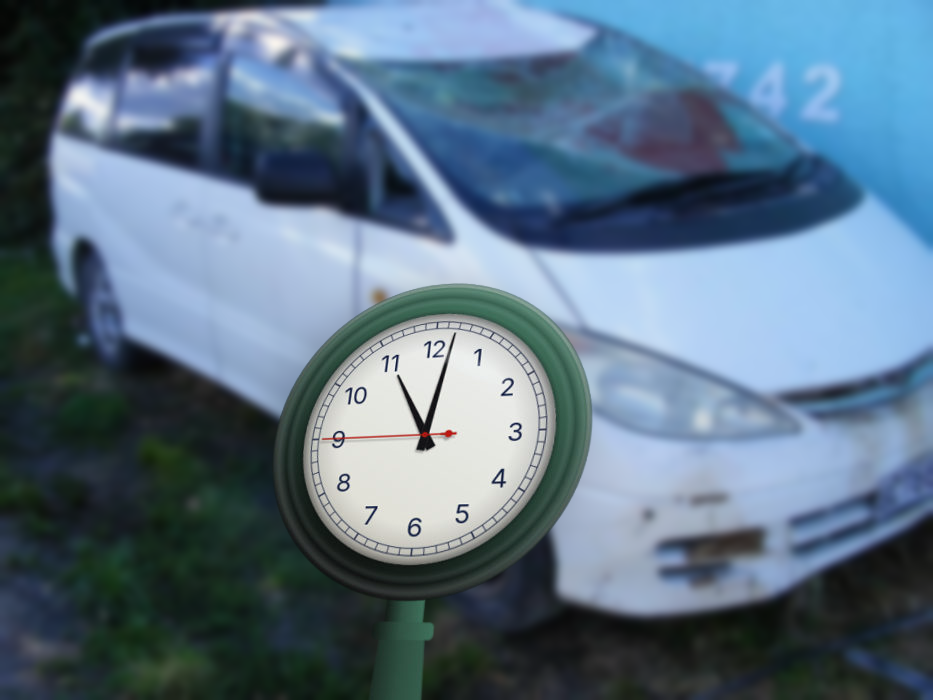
11:01:45
